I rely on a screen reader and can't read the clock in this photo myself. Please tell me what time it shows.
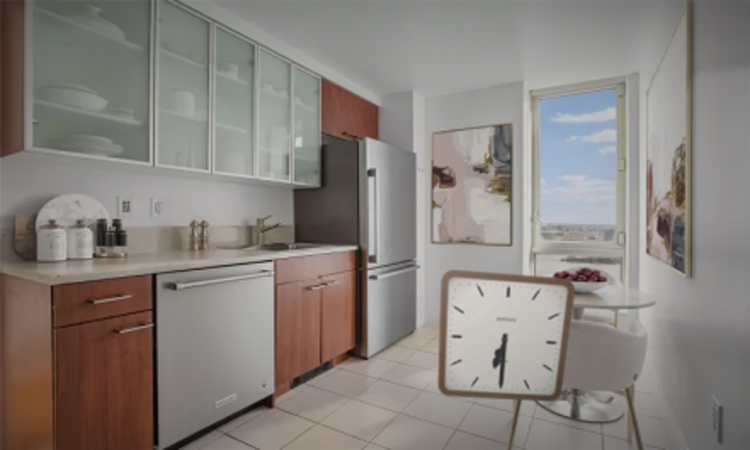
6:30
